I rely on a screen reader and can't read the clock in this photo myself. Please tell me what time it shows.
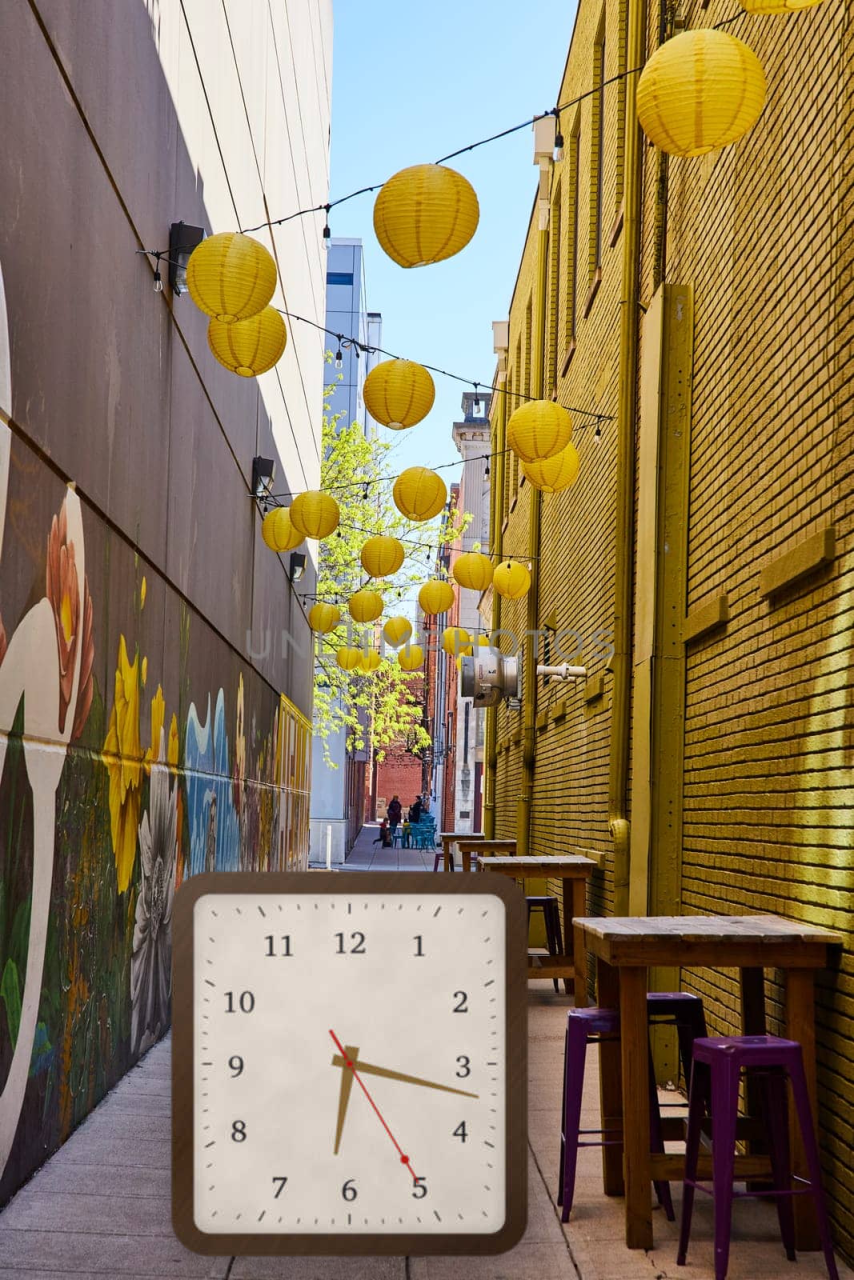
6:17:25
